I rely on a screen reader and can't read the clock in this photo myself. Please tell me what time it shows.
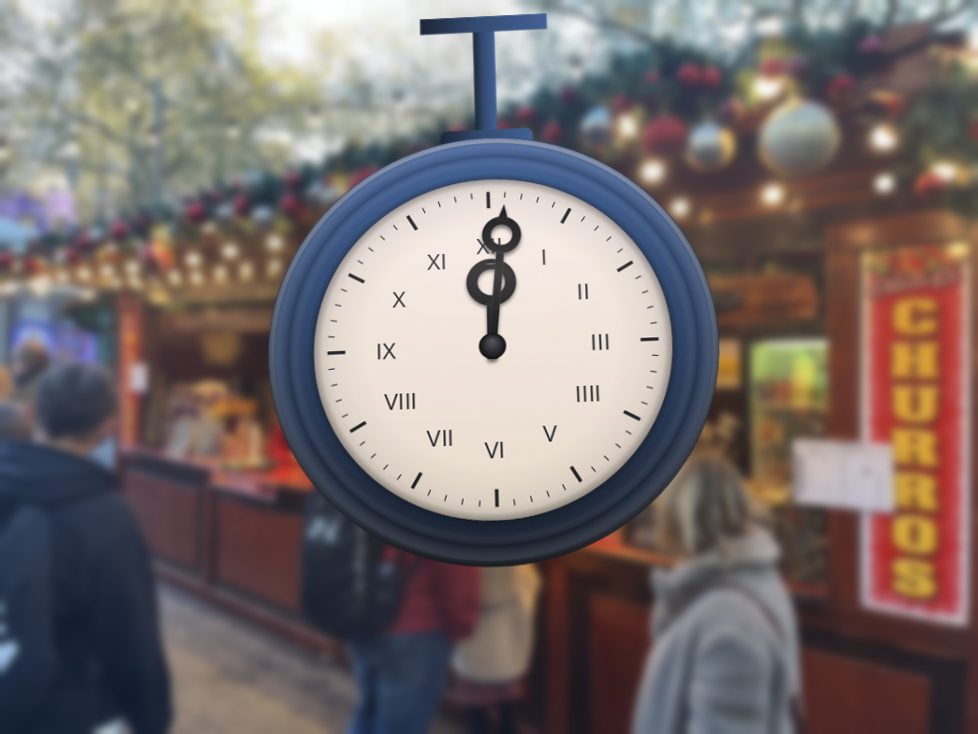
12:01
